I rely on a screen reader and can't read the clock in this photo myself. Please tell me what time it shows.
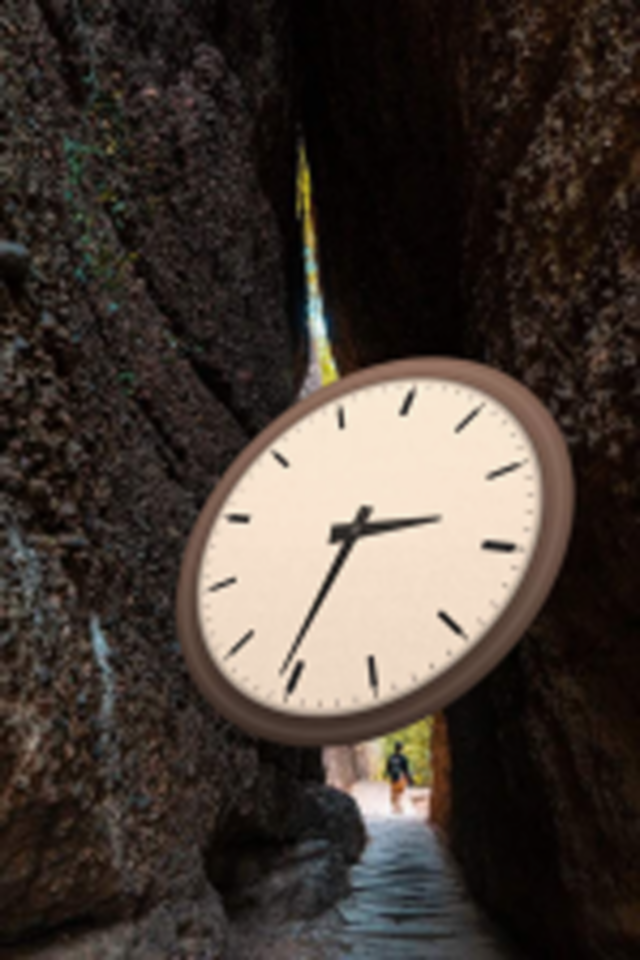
2:31
